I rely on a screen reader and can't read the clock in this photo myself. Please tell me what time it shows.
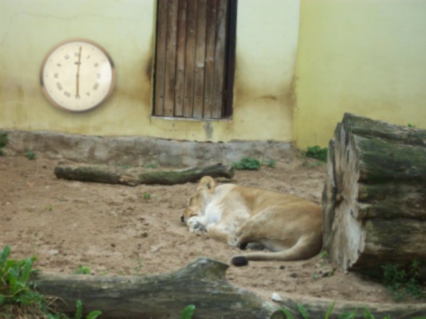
6:01
